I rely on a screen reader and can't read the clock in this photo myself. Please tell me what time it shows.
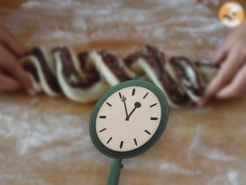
12:56
